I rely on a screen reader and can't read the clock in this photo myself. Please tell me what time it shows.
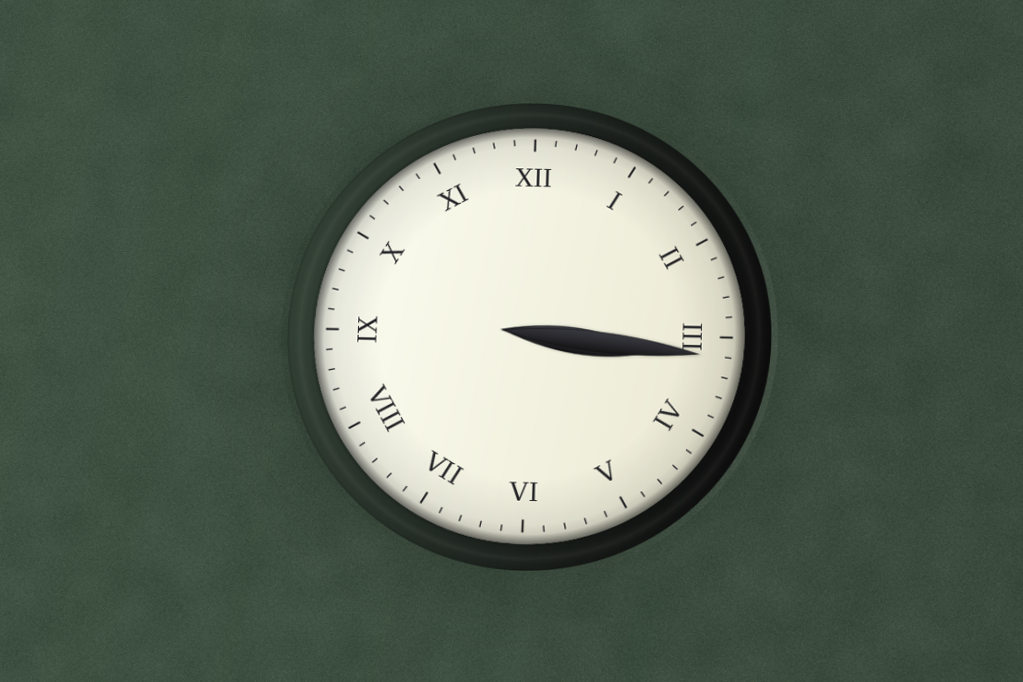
3:16
